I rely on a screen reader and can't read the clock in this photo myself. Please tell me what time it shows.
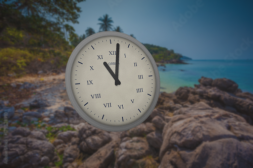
11:02
